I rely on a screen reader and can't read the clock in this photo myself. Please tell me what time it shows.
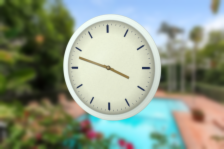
3:48
